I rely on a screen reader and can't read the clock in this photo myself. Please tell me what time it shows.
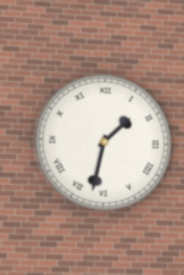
1:32
